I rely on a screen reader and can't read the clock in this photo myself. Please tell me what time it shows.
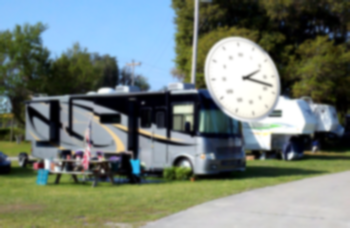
2:18
